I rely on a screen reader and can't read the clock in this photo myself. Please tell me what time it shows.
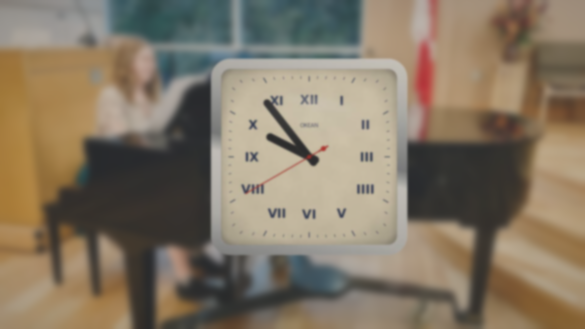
9:53:40
